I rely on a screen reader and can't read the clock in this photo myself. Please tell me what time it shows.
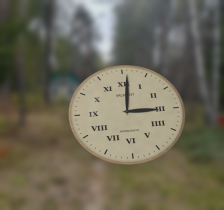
3:01
